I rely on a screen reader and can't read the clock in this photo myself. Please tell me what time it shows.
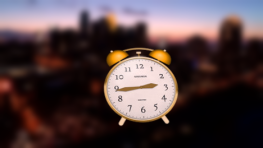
2:44
